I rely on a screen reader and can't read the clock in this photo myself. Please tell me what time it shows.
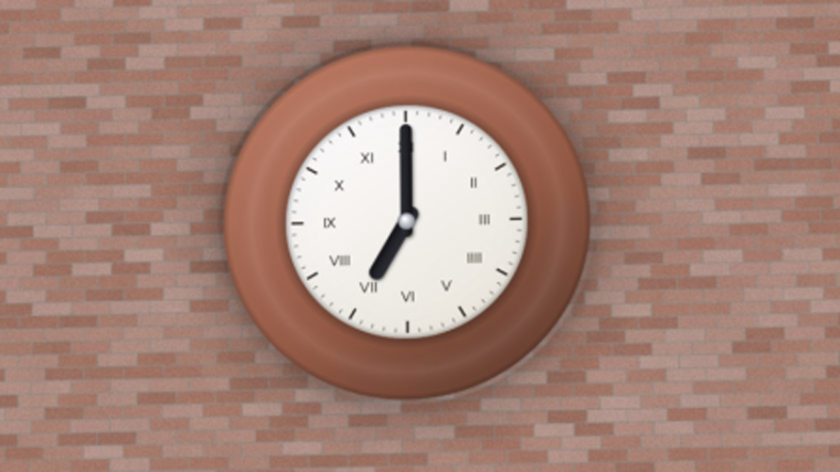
7:00
